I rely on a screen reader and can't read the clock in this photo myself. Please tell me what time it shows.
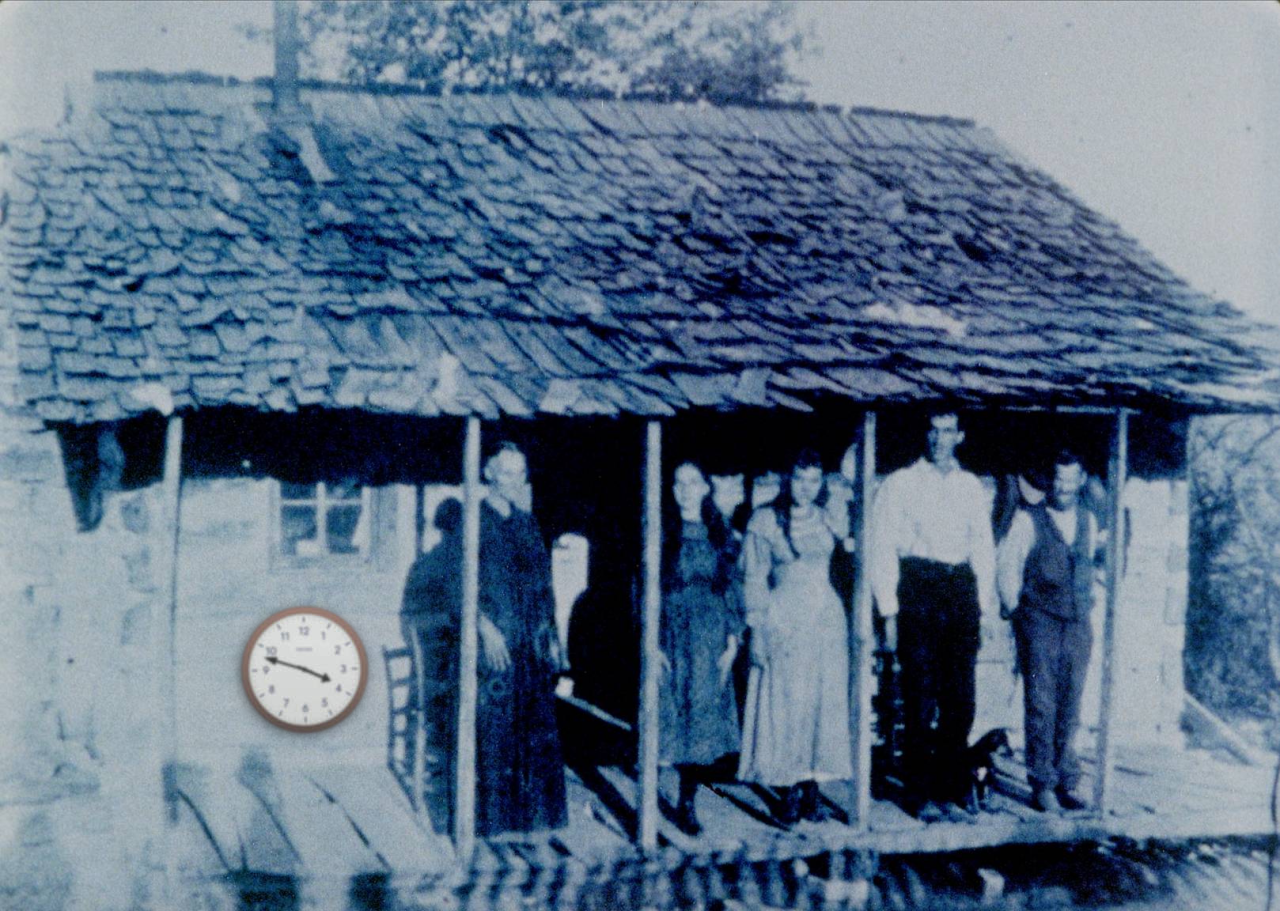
3:48
